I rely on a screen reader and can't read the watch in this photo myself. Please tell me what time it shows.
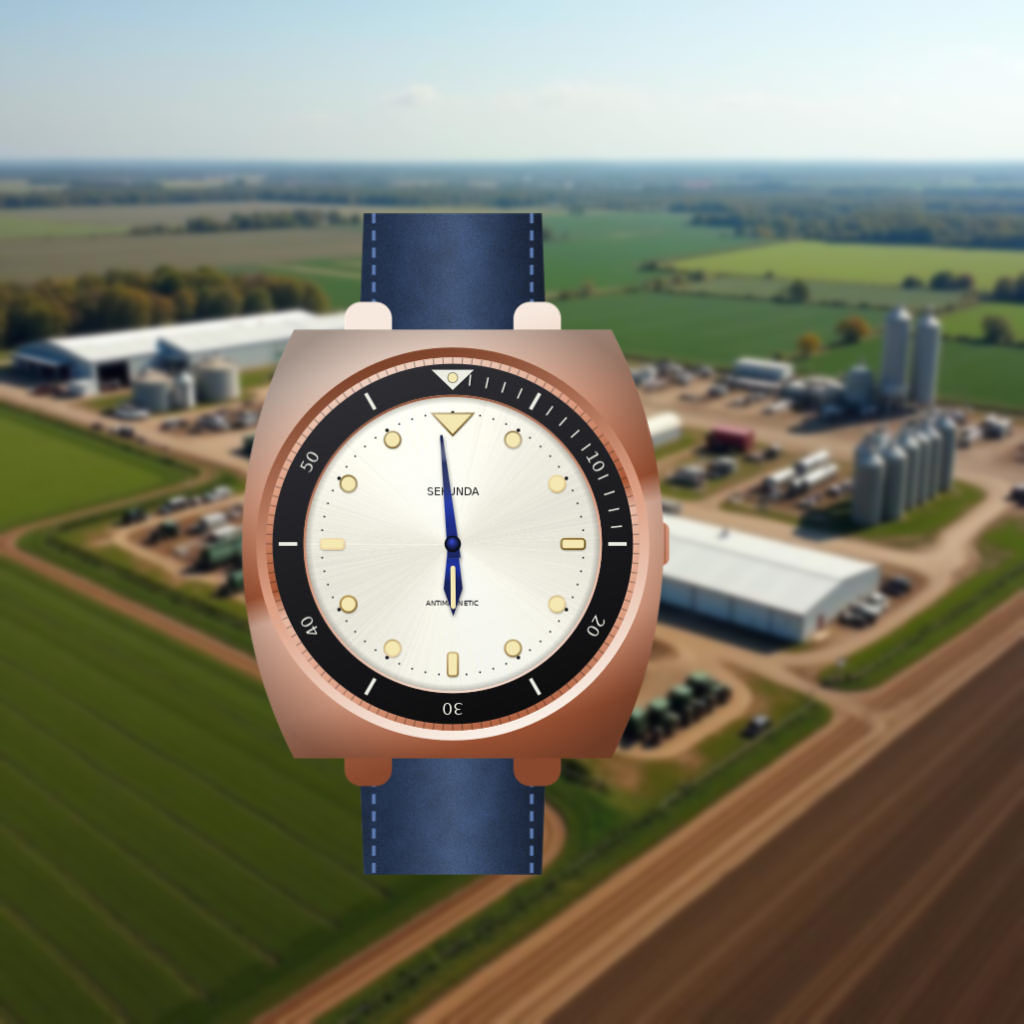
5:59
